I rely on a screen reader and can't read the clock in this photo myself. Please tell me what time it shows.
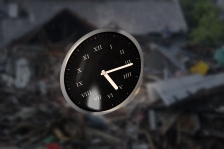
5:16
